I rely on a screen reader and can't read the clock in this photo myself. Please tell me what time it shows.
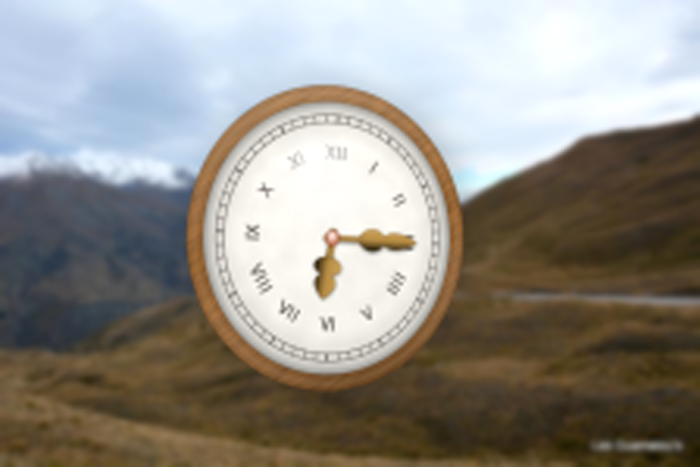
6:15
